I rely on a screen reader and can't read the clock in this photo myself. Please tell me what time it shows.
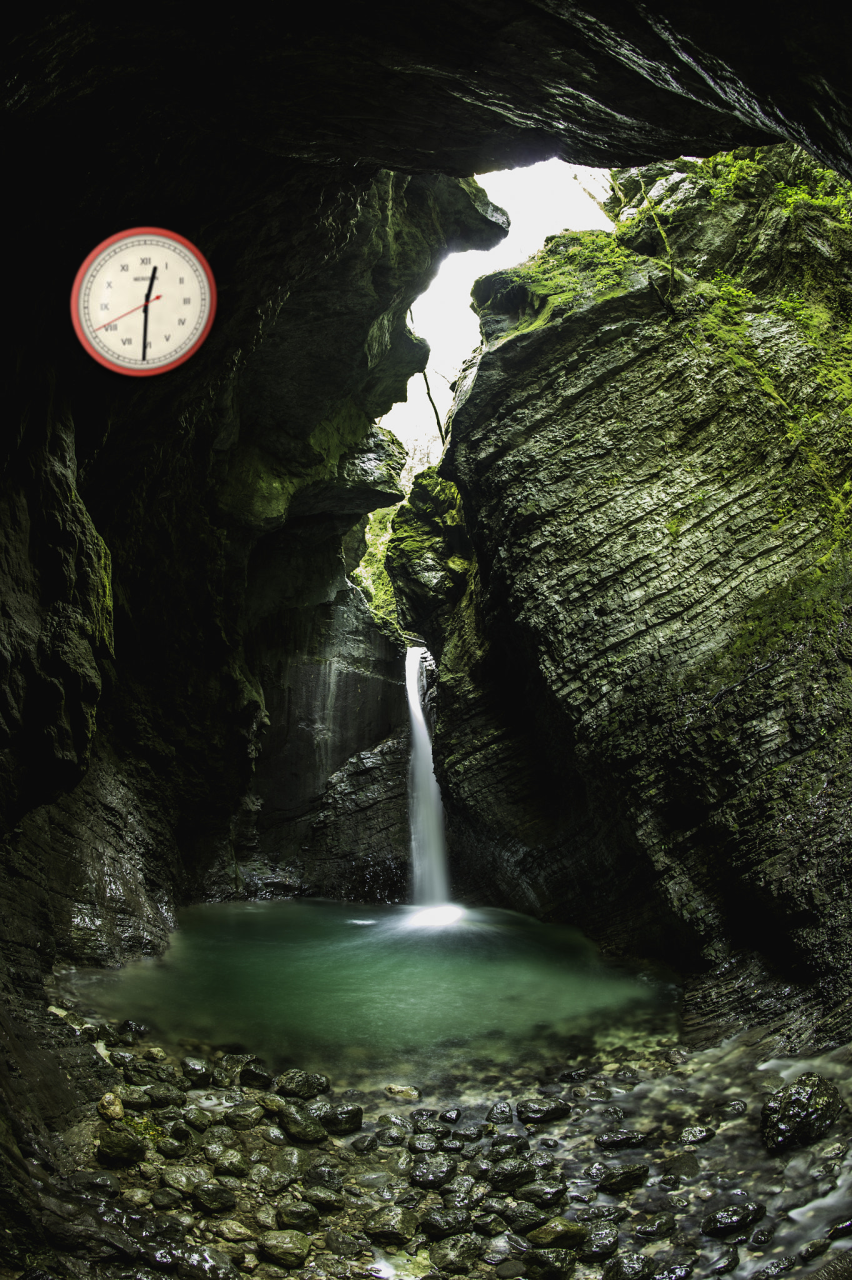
12:30:41
